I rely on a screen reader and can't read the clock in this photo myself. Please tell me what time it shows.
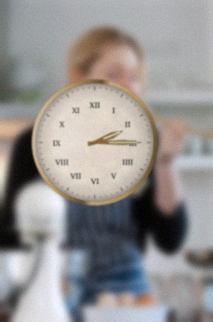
2:15
